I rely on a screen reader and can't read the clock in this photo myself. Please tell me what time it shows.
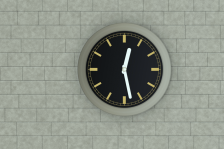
12:28
